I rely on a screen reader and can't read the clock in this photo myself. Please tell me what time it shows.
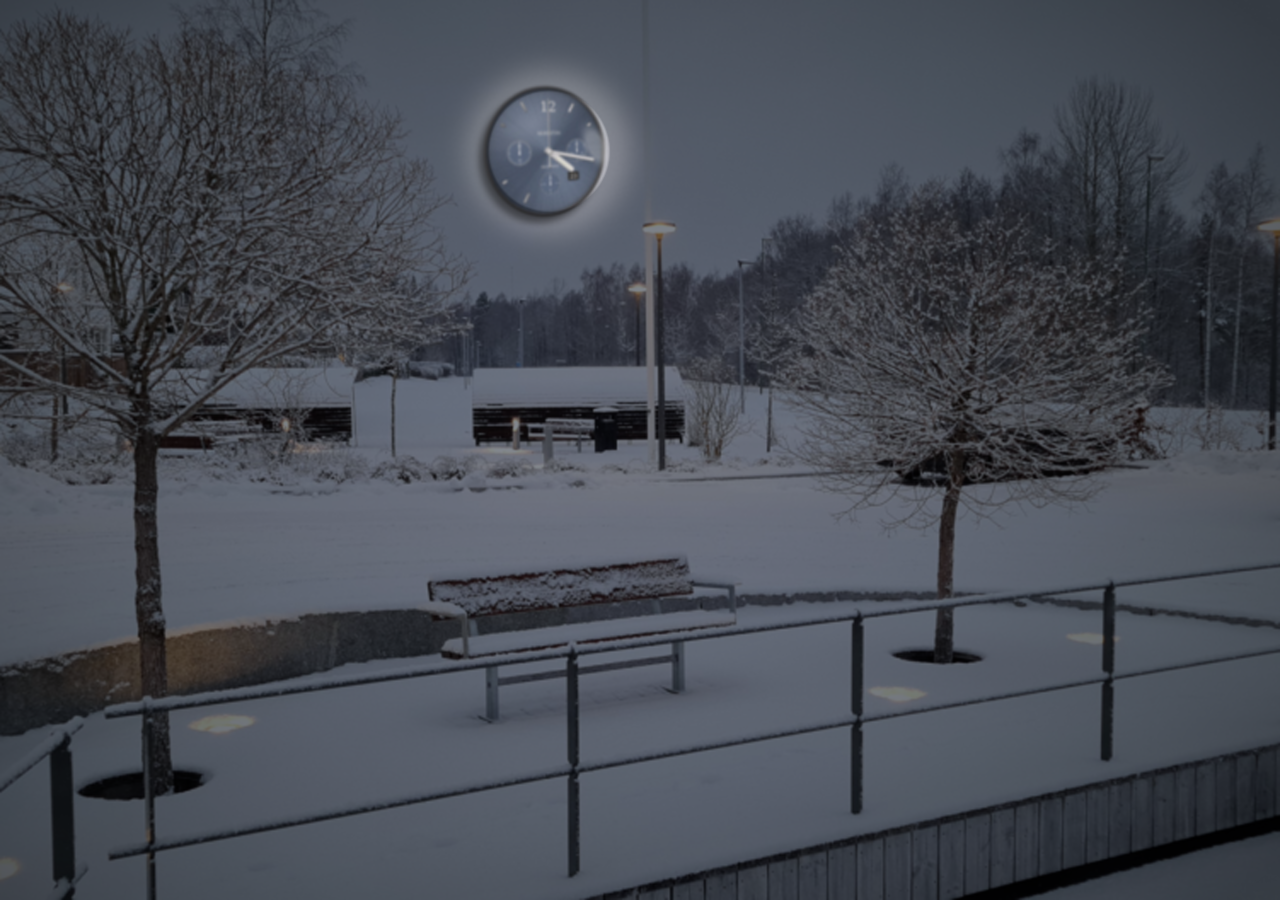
4:17
